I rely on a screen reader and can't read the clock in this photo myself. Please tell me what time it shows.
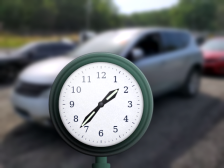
1:37
